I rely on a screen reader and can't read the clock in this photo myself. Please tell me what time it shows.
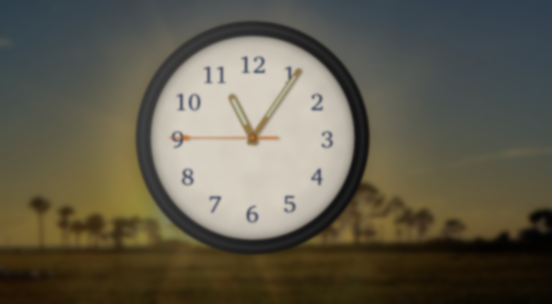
11:05:45
